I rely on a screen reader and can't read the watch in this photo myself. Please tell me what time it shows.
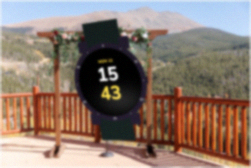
15:43
